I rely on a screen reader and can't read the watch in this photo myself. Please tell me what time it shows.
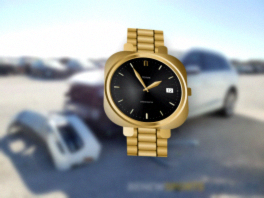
1:55
